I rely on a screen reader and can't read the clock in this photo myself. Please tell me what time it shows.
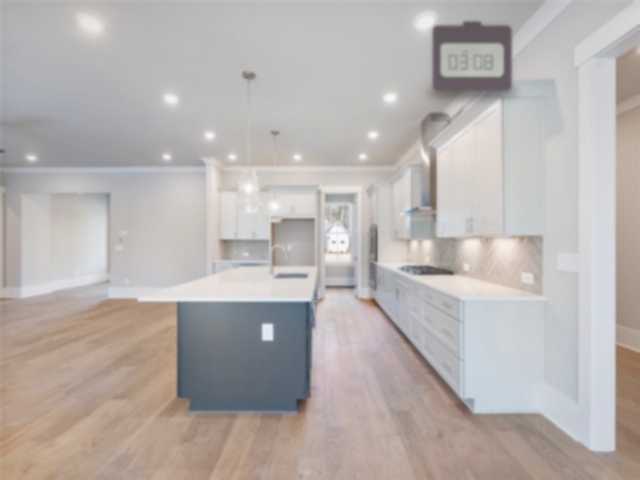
3:08
